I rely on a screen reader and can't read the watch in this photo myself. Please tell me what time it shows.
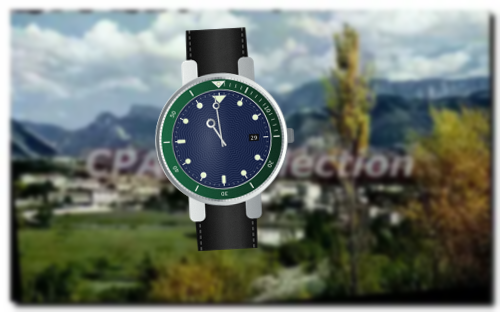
10:59
